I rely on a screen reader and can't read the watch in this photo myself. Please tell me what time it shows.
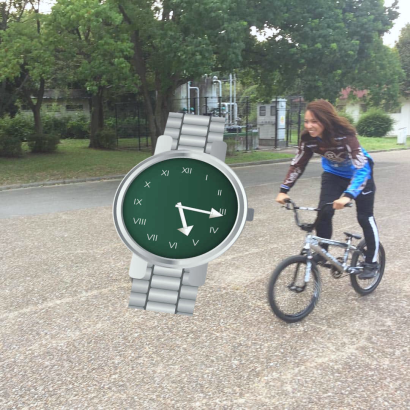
5:16
